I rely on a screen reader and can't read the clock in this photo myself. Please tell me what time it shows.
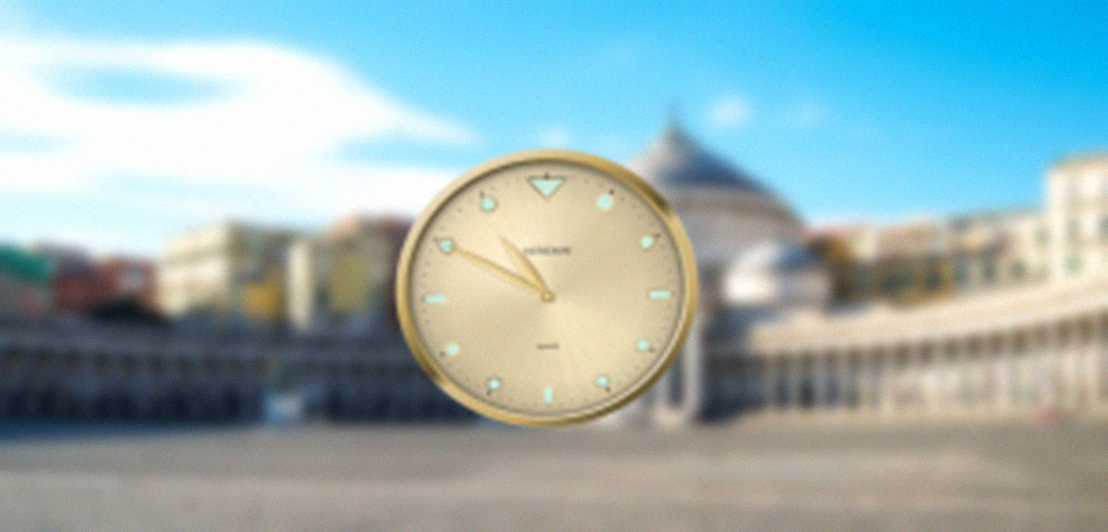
10:50
